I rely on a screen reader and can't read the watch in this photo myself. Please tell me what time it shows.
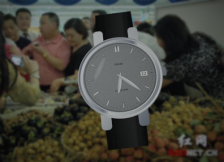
6:22
